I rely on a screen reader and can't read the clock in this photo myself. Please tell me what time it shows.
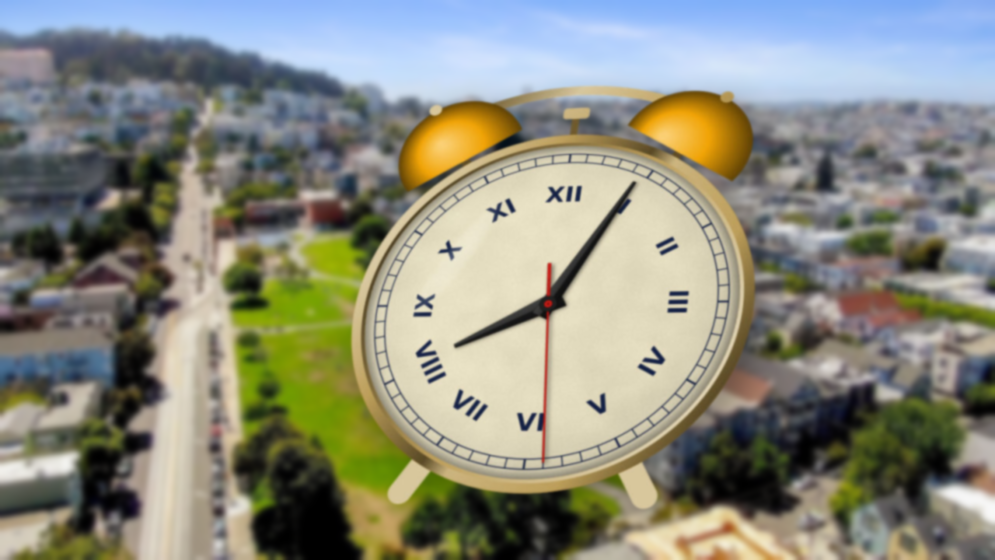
8:04:29
